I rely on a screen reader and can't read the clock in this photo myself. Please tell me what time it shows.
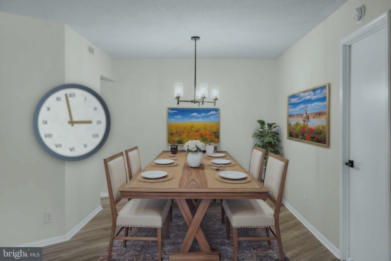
2:58
